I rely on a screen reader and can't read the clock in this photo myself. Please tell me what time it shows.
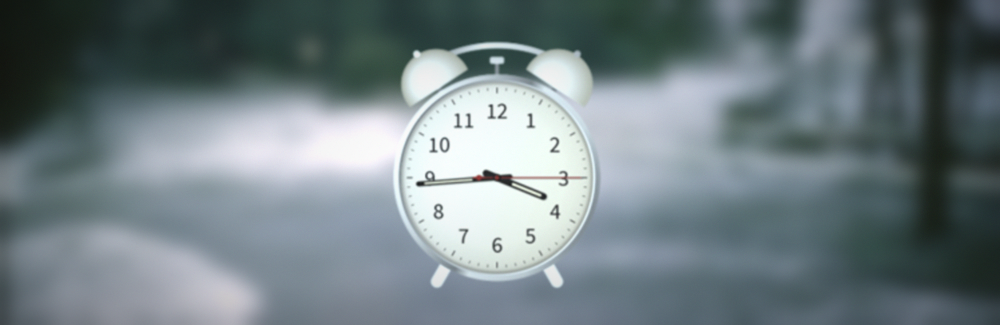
3:44:15
